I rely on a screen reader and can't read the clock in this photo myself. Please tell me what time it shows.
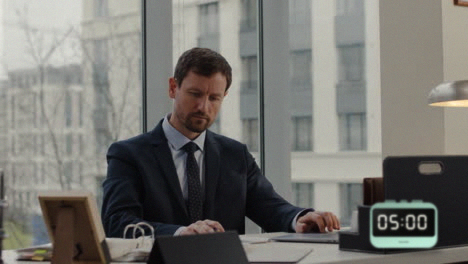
5:00
